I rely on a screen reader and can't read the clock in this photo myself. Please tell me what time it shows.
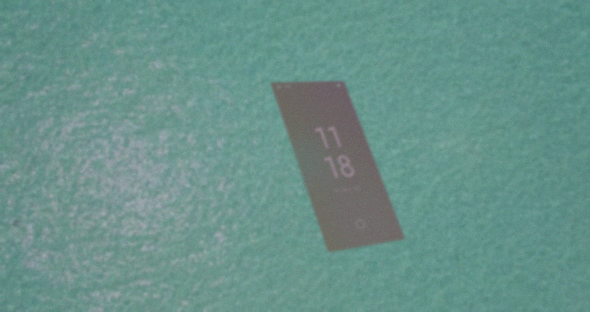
11:18
